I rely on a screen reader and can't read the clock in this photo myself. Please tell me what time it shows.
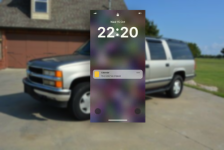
22:20
